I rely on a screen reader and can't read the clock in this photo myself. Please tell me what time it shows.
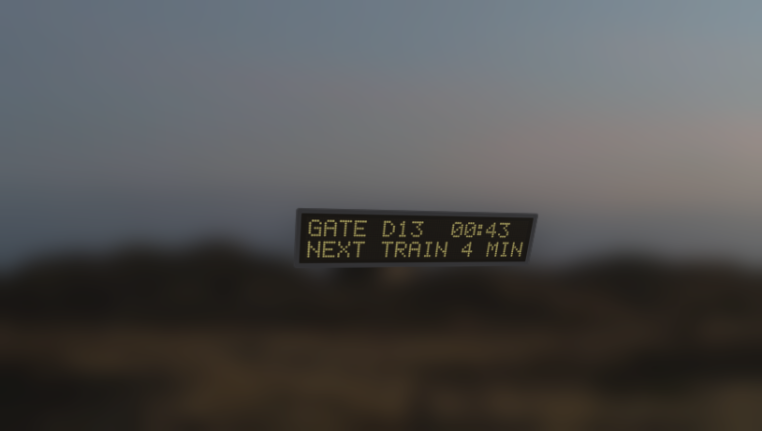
0:43
